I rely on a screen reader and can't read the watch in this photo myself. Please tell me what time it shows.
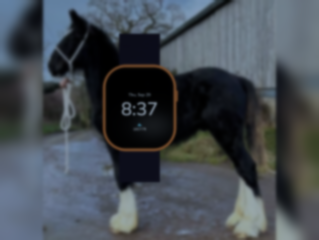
8:37
